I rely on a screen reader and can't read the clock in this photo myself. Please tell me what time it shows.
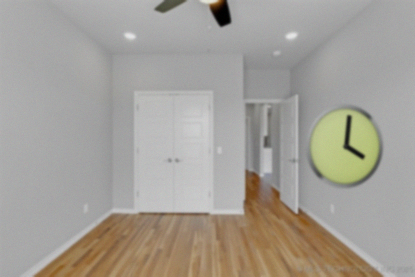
4:01
